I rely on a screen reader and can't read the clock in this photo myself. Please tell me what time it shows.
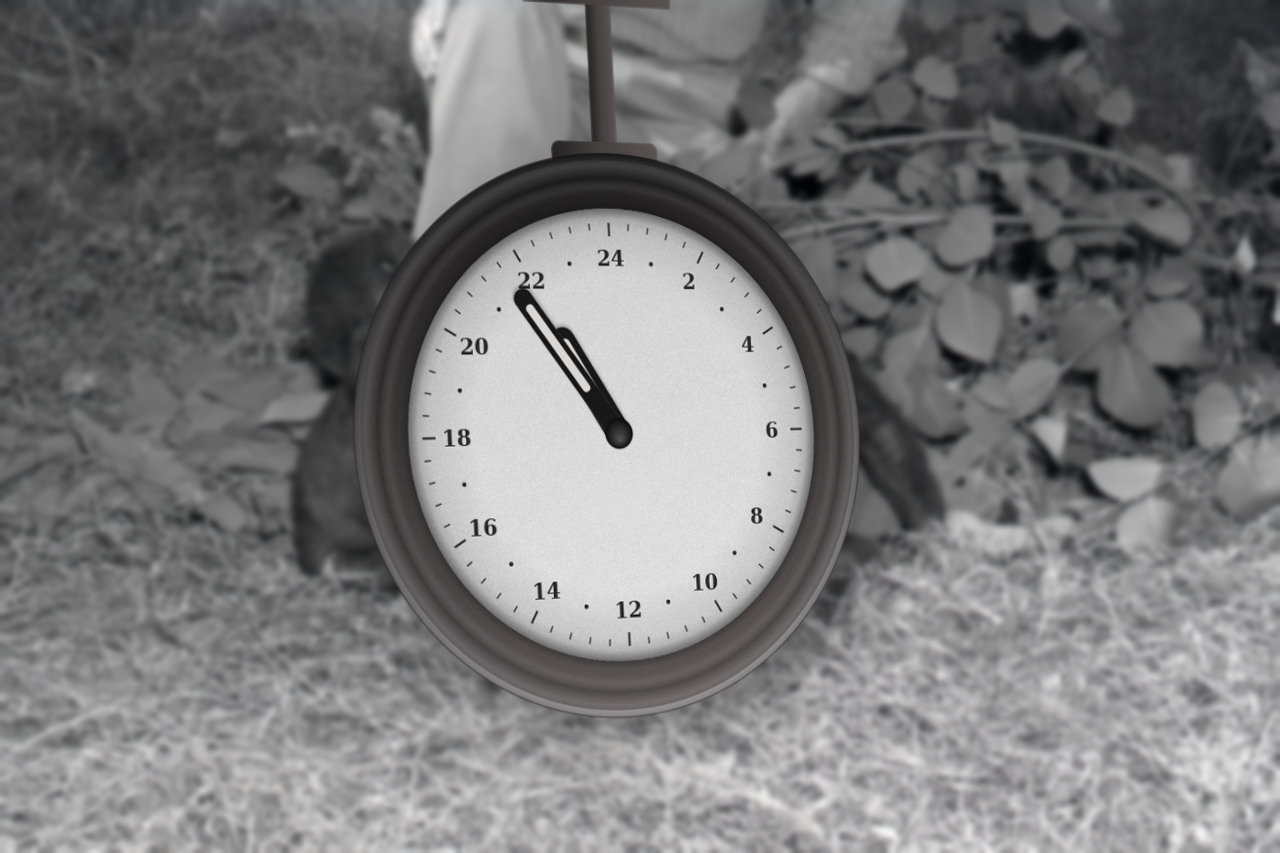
21:54
